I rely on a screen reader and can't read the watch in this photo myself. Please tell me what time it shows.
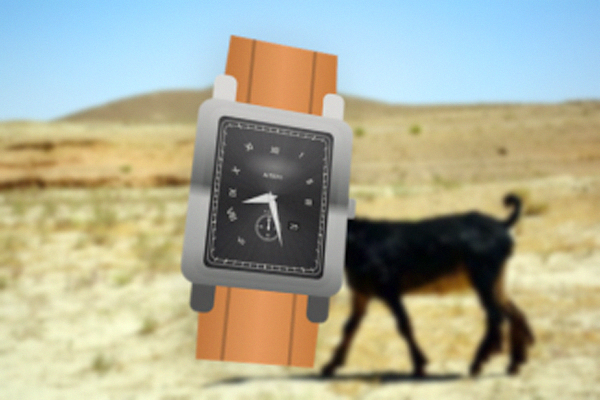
8:27
